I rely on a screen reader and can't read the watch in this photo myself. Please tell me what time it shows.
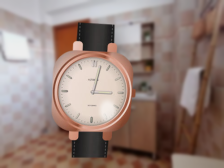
3:02
